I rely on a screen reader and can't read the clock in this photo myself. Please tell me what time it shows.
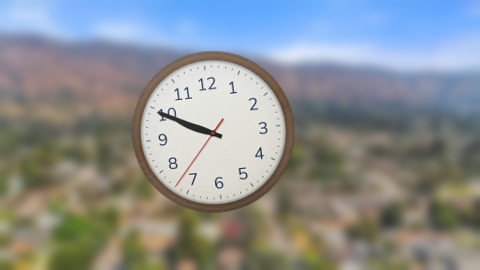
9:49:37
